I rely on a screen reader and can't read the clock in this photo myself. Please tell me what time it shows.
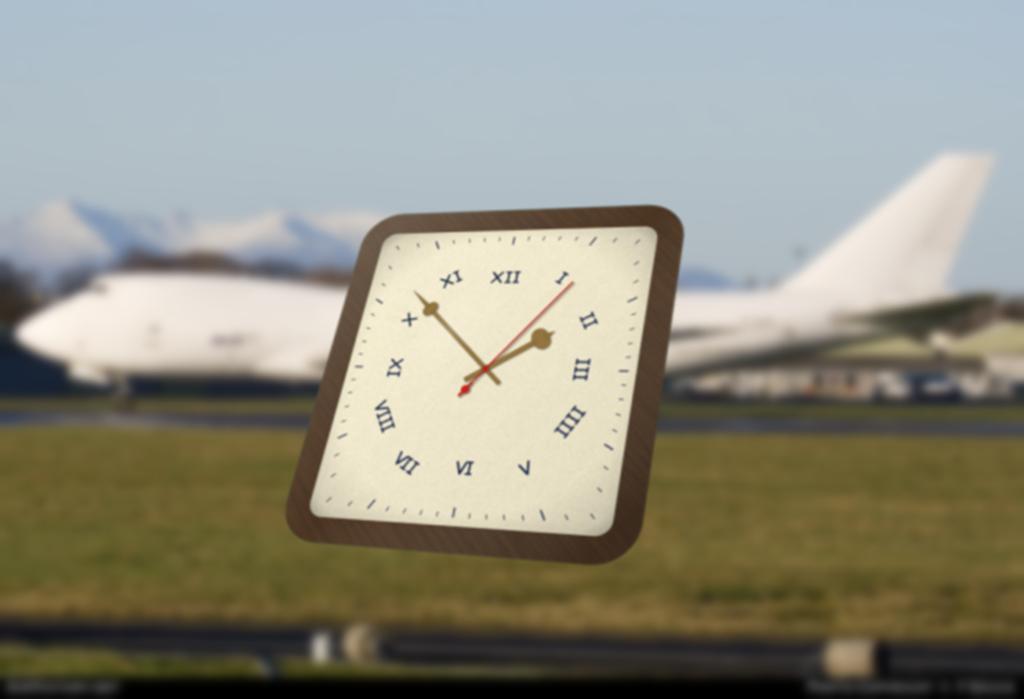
1:52:06
